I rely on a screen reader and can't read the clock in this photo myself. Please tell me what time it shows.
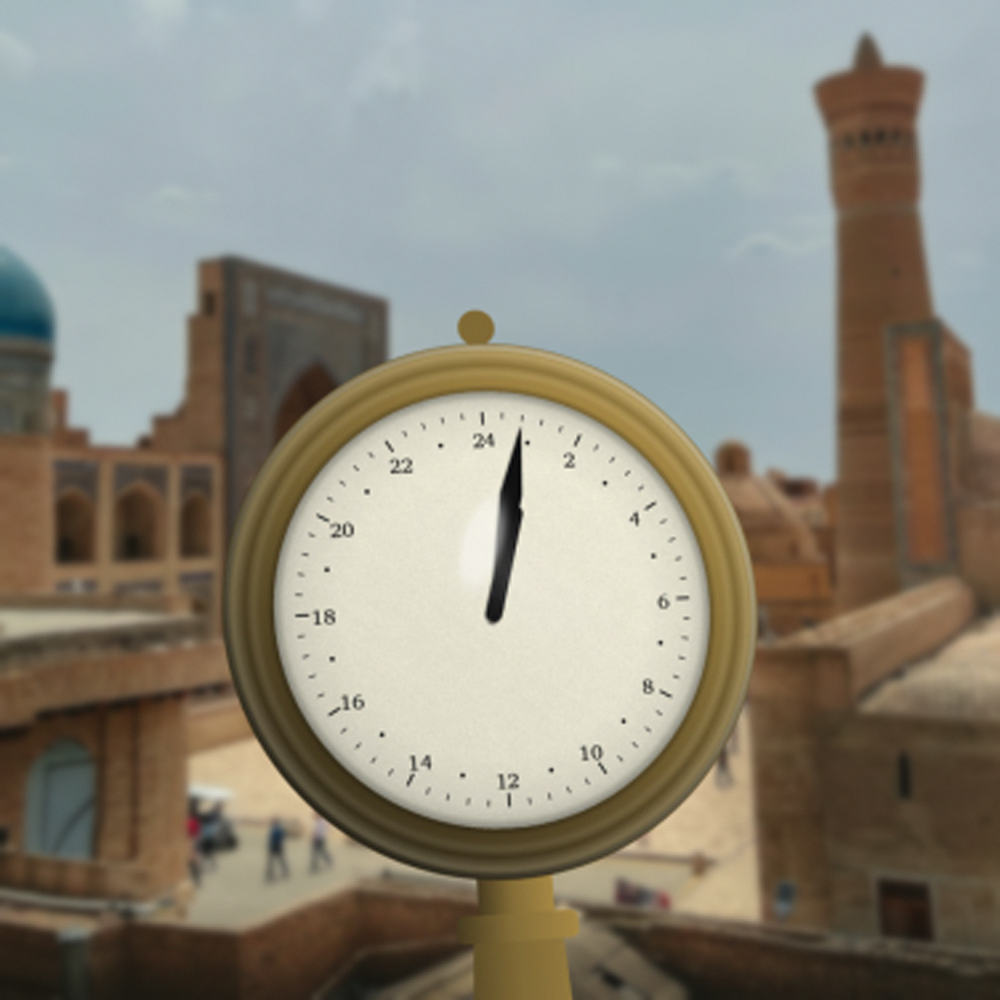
1:02
